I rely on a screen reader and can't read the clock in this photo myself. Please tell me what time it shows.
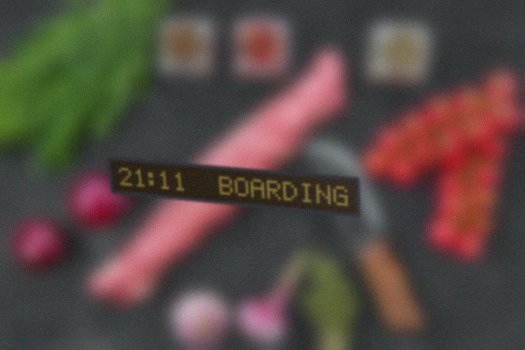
21:11
